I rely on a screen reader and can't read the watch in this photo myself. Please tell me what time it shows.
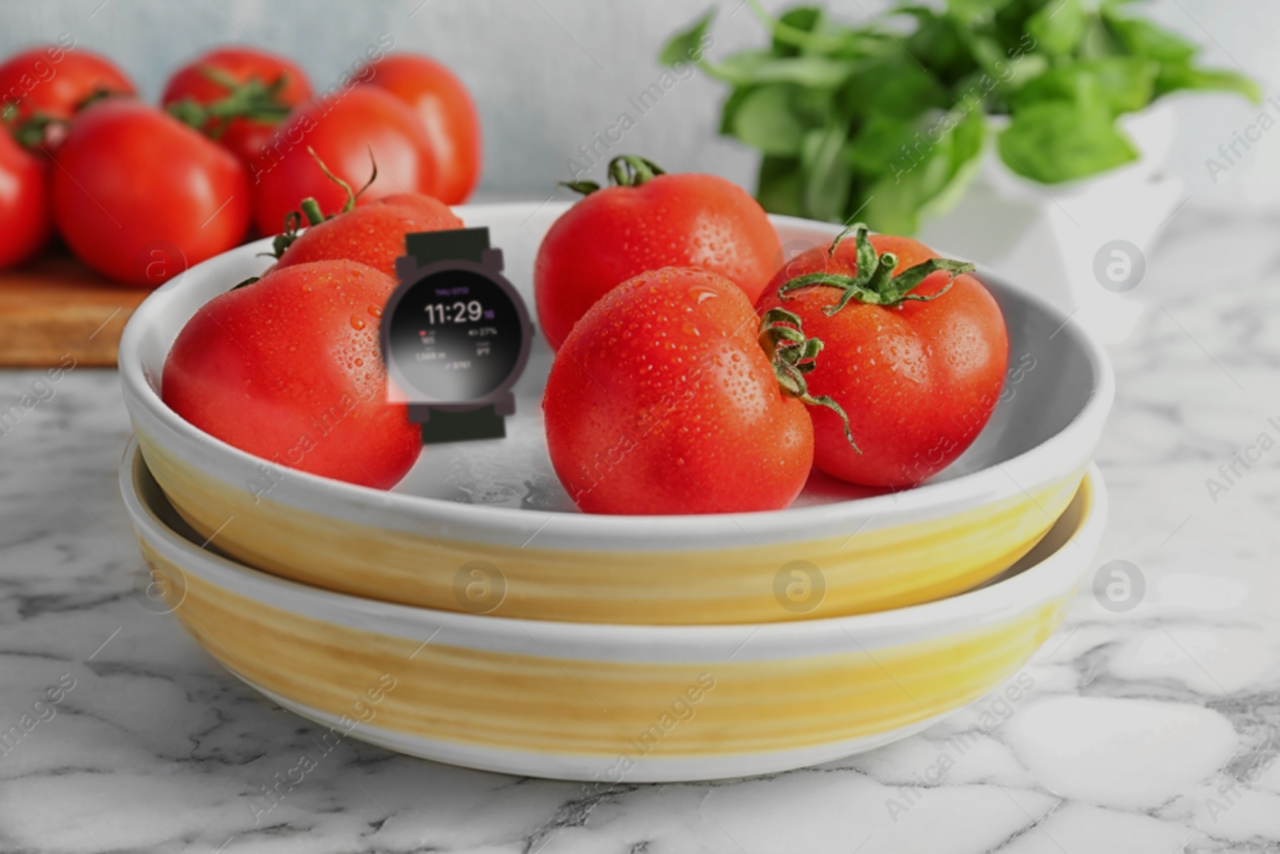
11:29
